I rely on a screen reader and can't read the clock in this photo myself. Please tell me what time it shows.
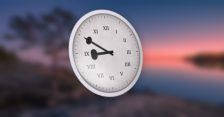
8:50
